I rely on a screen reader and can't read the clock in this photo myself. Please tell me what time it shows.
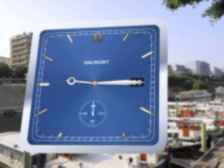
9:15
